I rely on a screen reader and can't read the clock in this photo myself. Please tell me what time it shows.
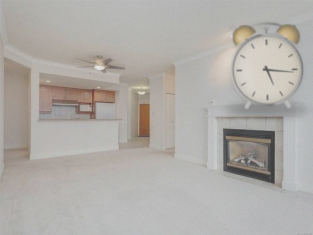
5:16
